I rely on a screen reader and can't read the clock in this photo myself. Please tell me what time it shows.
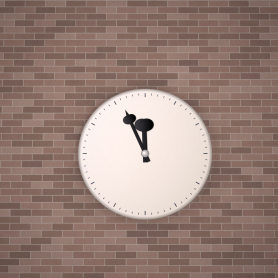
11:56
